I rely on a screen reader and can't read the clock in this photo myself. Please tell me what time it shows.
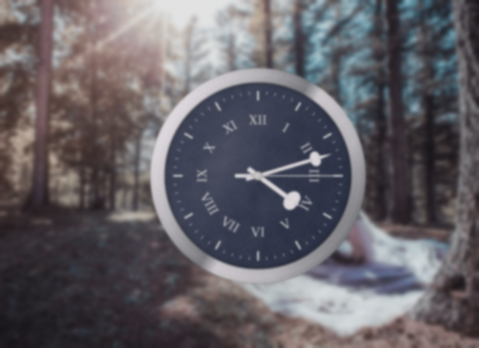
4:12:15
